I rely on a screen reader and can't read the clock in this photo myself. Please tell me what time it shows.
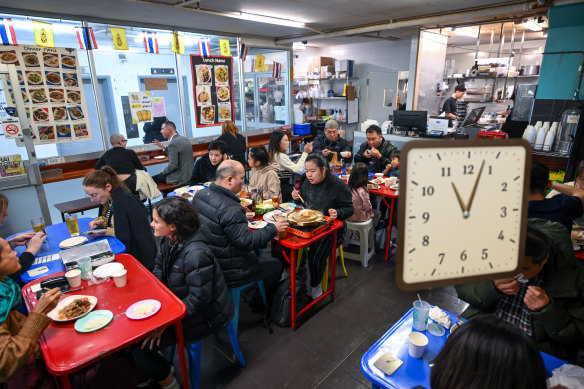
11:03
